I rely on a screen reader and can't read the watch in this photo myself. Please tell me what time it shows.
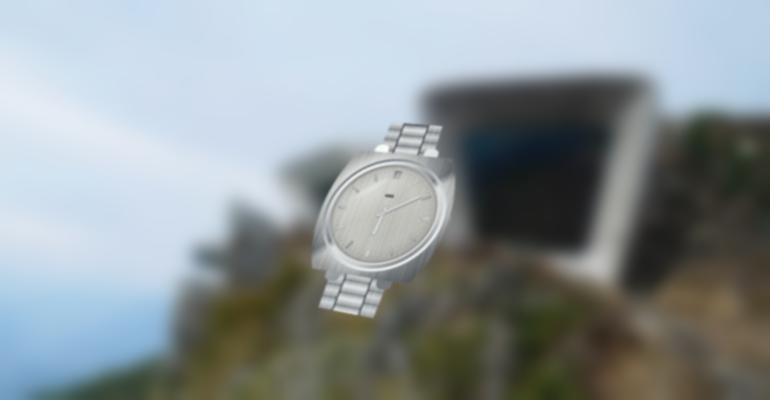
6:09
